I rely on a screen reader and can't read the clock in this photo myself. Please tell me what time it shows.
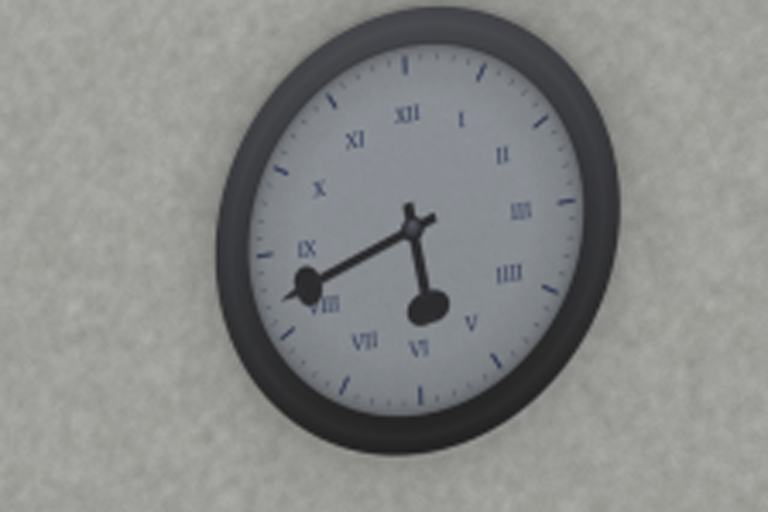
5:42
